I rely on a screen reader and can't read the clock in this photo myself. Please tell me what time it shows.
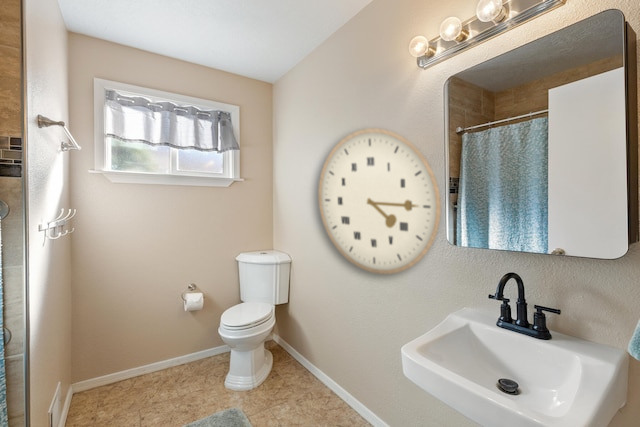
4:15
